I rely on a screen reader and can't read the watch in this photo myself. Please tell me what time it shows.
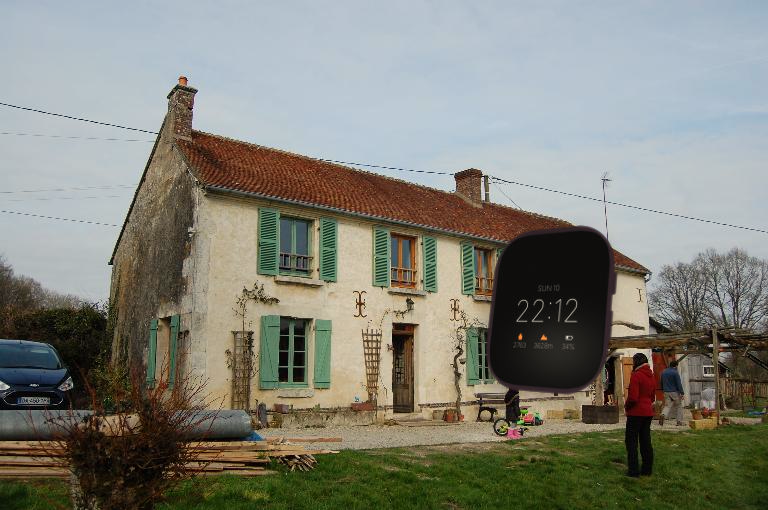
22:12
